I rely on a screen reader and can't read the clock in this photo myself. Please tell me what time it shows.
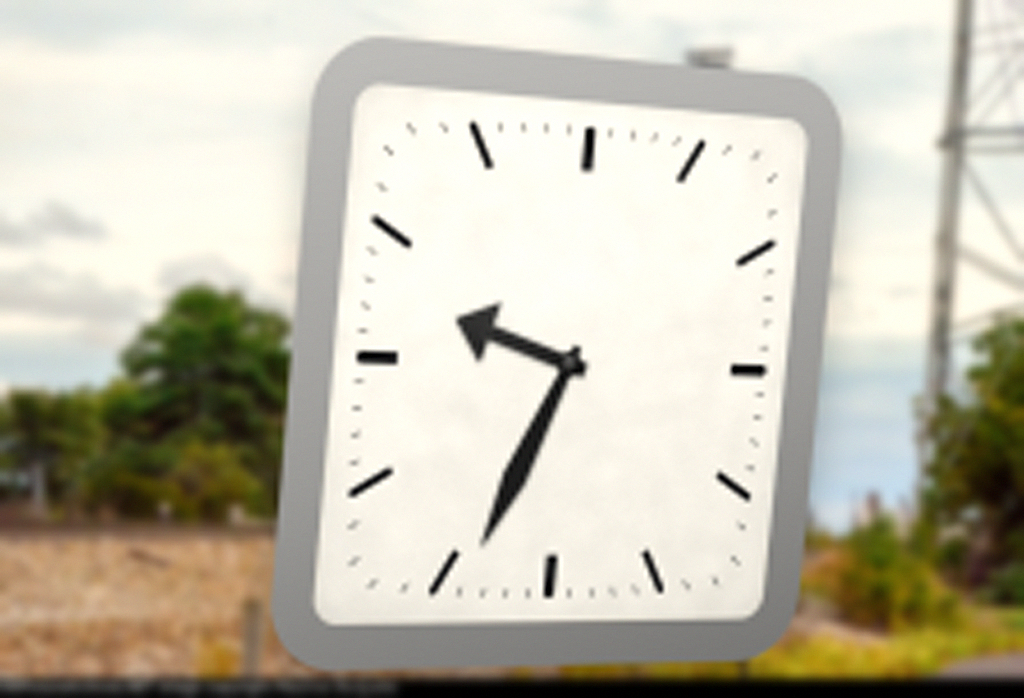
9:34
